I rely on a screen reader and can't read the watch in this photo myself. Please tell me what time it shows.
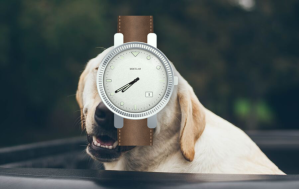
7:40
